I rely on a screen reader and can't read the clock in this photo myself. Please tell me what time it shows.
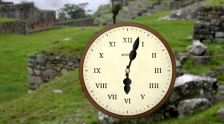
6:03
